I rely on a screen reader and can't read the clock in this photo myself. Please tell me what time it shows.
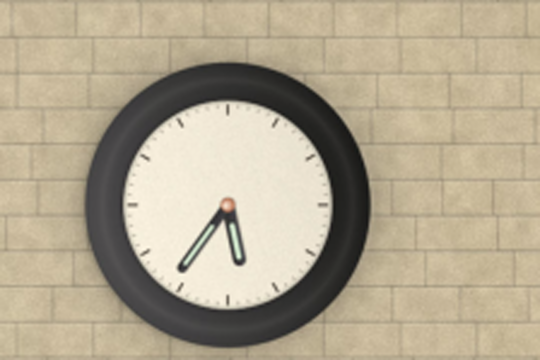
5:36
